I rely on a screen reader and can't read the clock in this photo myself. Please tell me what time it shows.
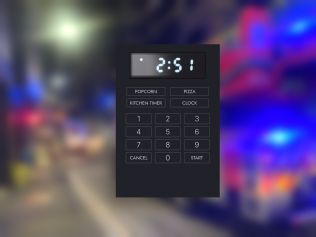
2:51
